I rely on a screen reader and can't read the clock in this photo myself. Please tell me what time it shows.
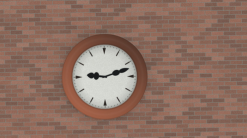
9:12
